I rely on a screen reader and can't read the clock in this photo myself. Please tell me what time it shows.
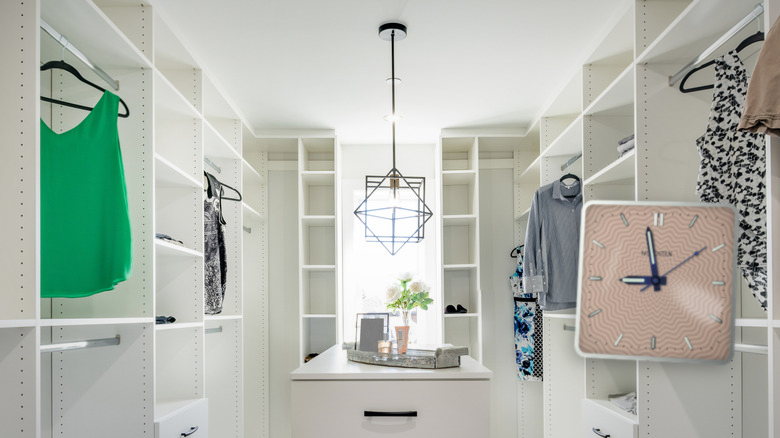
8:58:09
